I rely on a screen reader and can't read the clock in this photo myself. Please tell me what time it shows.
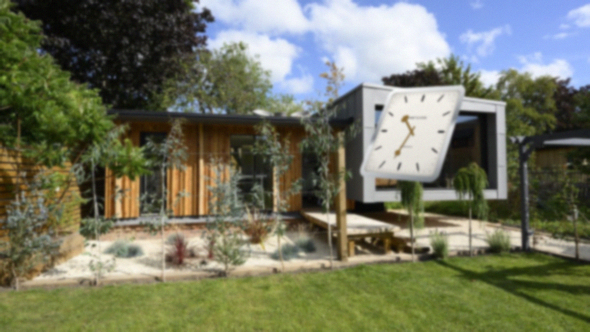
10:33
